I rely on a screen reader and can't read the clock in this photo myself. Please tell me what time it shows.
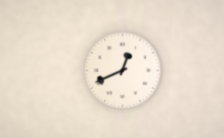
12:41
